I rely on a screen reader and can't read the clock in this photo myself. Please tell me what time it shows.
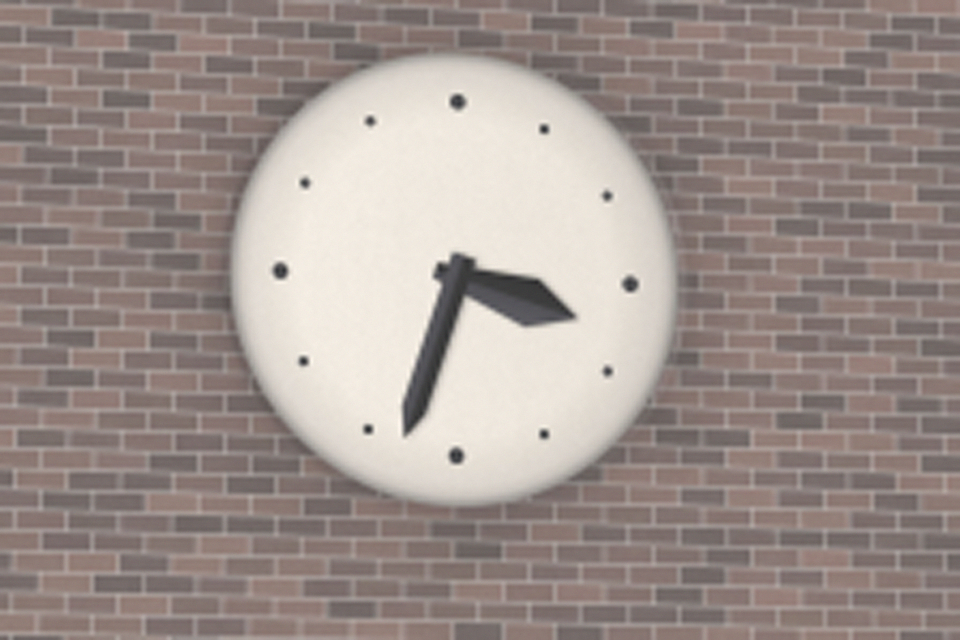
3:33
